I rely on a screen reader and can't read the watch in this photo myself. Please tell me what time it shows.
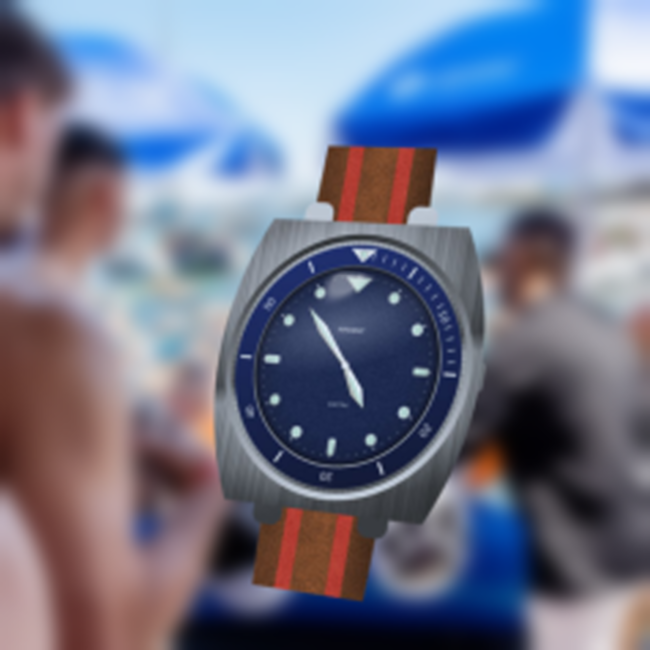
4:53
